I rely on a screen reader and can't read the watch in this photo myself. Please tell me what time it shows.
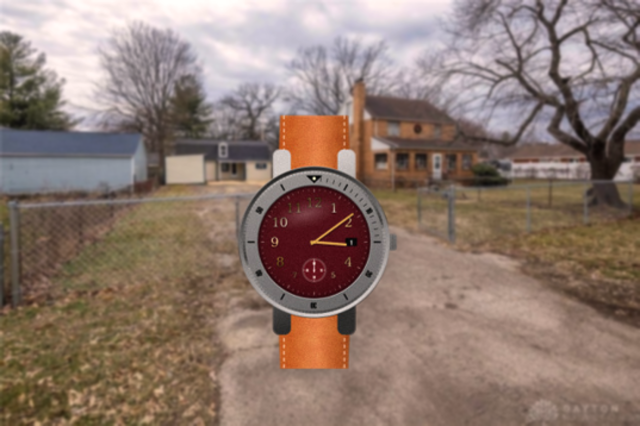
3:09
